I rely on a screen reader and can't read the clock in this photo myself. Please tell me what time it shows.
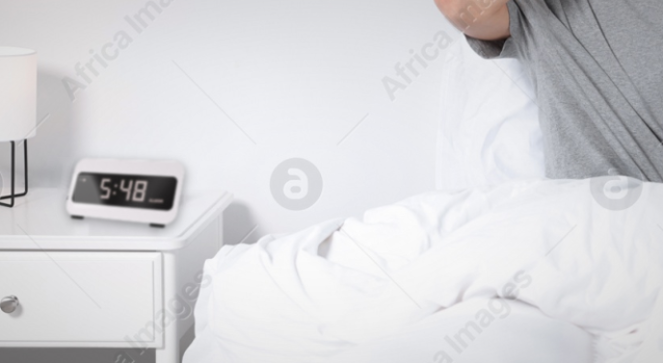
5:48
